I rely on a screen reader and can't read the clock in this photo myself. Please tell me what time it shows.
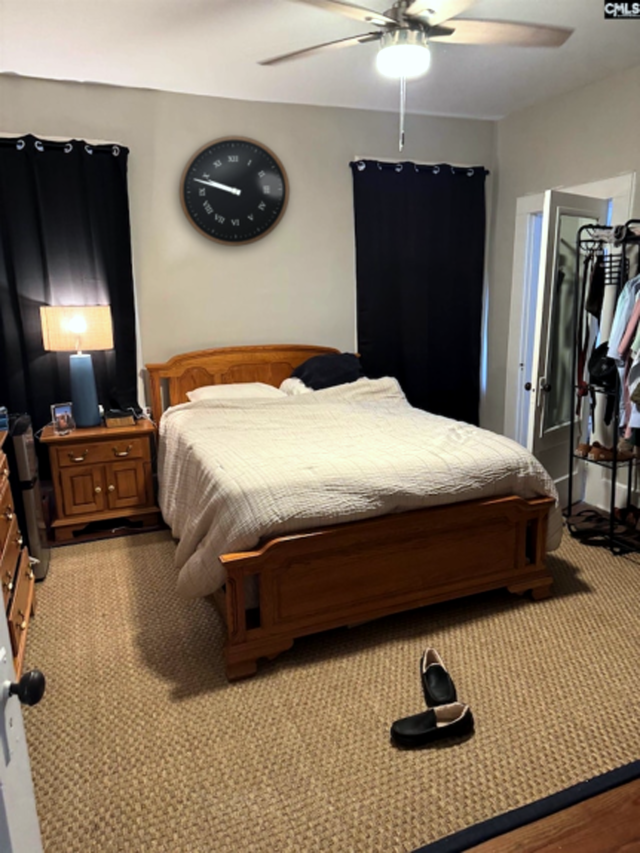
9:48
